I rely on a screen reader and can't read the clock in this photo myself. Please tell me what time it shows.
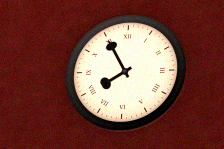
7:55
